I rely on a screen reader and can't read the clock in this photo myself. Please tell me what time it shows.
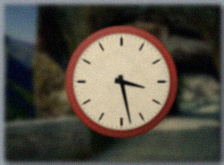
3:28
